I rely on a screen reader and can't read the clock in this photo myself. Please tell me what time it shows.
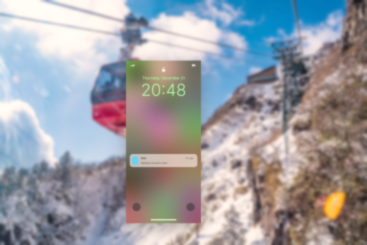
20:48
